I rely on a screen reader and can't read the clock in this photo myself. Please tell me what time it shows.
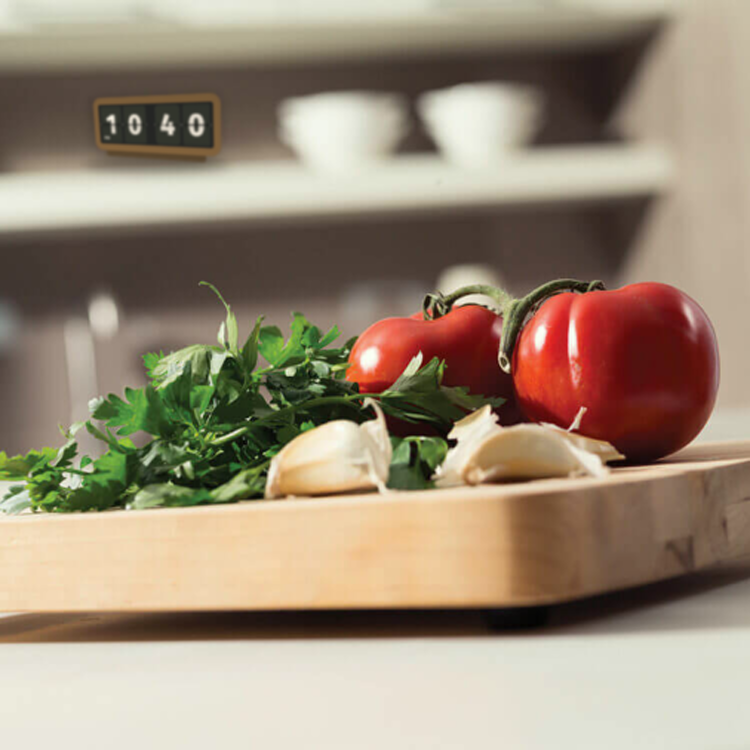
10:40
